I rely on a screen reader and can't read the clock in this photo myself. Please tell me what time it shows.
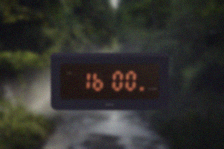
16:00
